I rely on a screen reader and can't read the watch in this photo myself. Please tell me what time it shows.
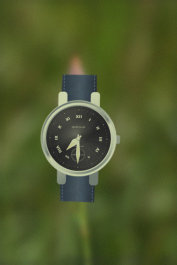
7:30
